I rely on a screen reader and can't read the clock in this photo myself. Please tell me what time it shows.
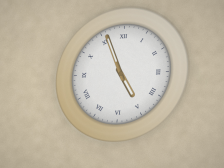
4:56
